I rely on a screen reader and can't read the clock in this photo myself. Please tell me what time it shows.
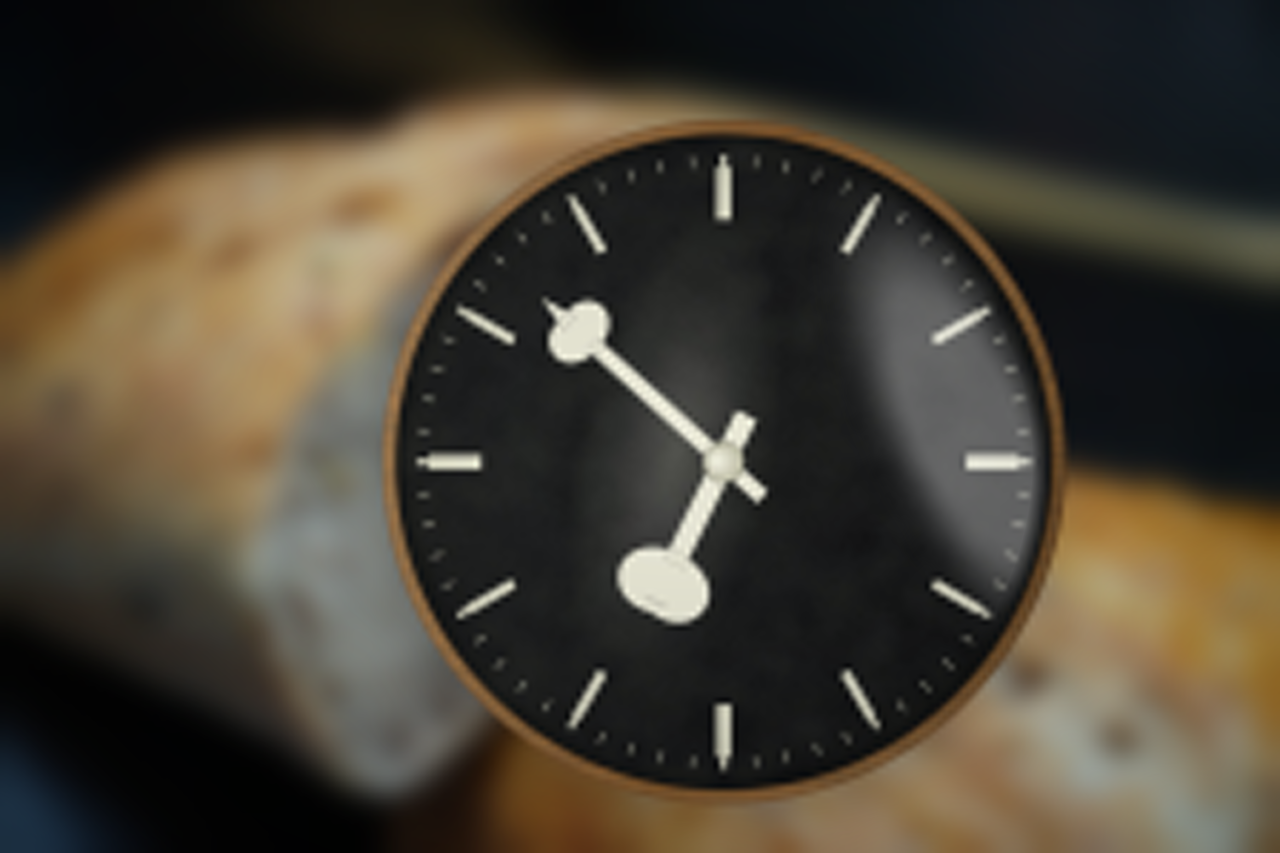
6:52
